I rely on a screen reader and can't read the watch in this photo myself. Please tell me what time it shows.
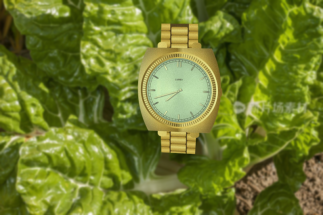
7:42
